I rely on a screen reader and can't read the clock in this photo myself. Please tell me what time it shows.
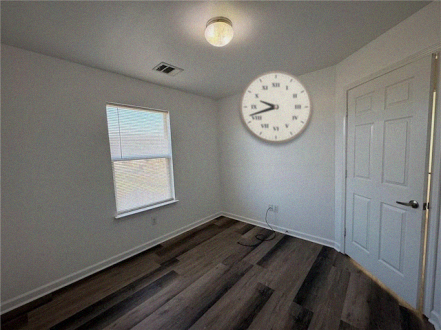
9:42
